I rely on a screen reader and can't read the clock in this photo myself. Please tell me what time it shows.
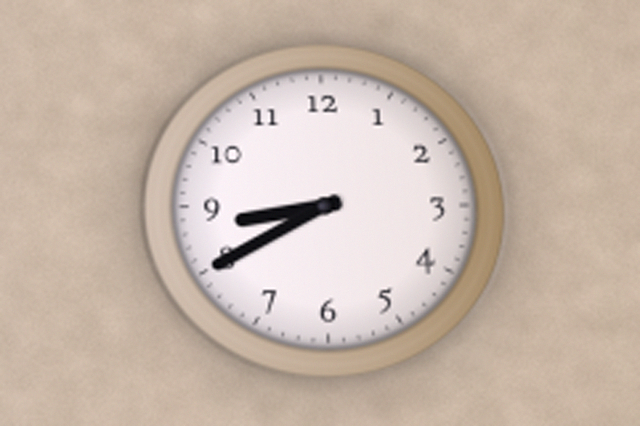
8:40
